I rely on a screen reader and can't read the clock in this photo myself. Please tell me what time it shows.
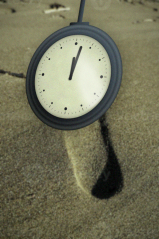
12:02
